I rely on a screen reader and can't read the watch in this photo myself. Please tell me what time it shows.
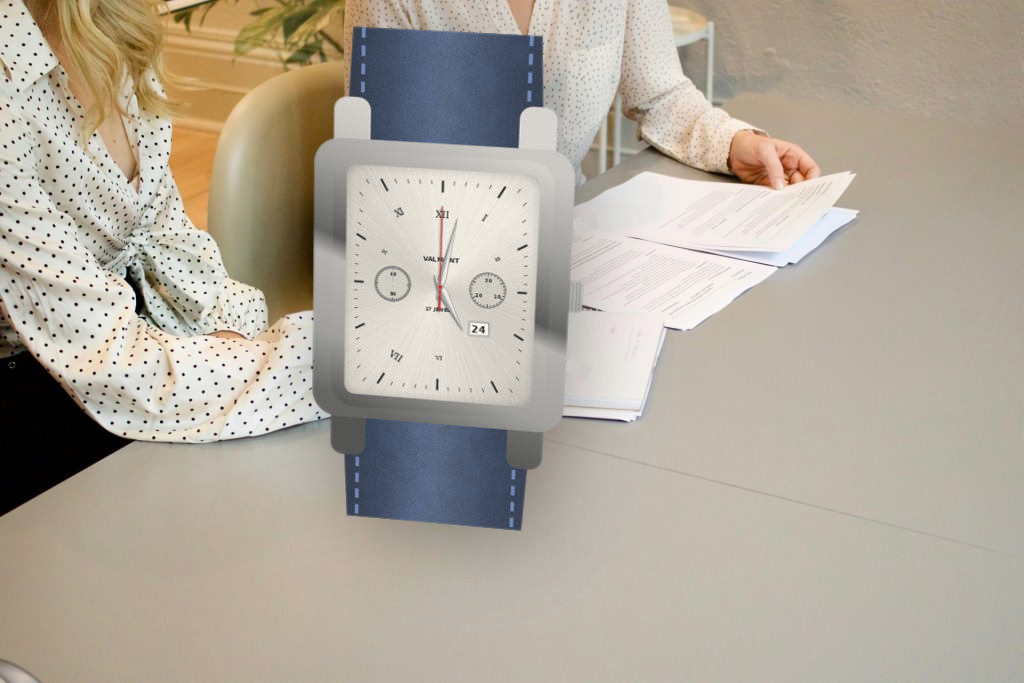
5:02
